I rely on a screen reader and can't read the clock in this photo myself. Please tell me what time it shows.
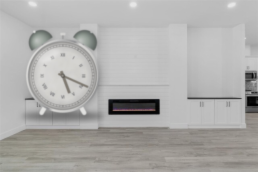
5:19
